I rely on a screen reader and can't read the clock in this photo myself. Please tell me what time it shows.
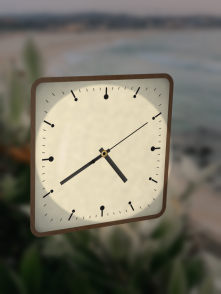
4:40:10
